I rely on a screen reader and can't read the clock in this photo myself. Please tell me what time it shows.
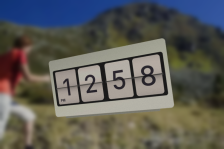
12:58
